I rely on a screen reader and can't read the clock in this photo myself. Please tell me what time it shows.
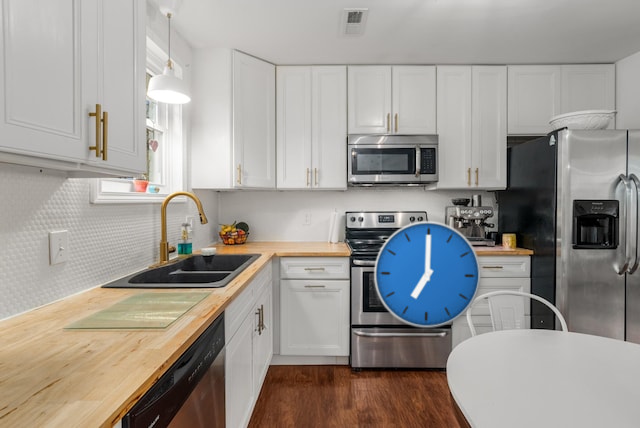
7:00
